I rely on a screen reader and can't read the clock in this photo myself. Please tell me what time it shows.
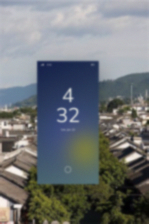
4:32
